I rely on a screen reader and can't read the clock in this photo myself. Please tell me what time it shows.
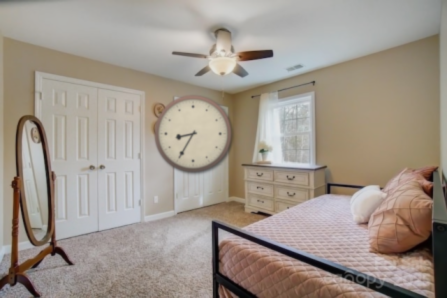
8:35
